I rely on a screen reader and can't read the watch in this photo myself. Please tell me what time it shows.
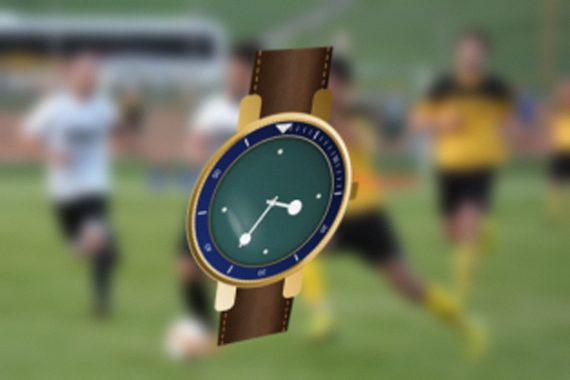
3:36
